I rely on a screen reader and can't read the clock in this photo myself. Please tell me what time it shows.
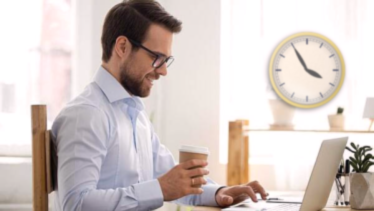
3:55
